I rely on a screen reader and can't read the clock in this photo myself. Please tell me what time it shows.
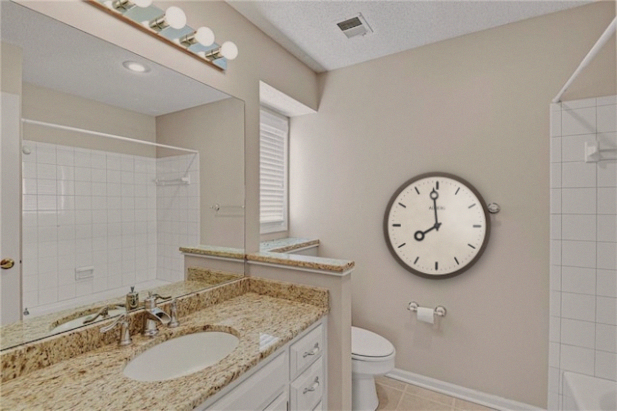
7:59
